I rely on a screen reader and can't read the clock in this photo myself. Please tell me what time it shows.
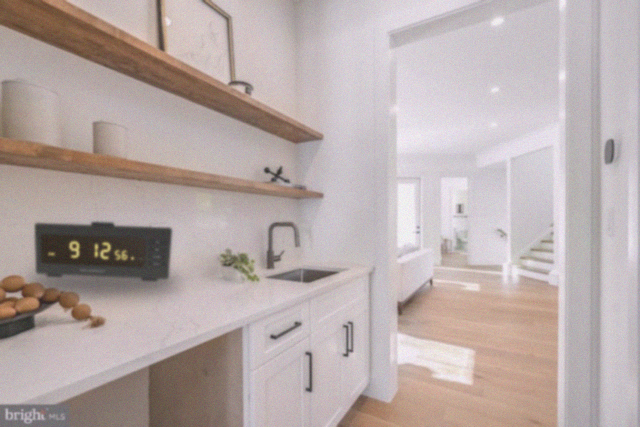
9:12
